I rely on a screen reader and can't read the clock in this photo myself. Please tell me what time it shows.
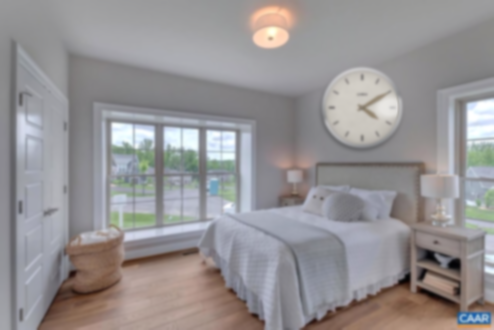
4:10
